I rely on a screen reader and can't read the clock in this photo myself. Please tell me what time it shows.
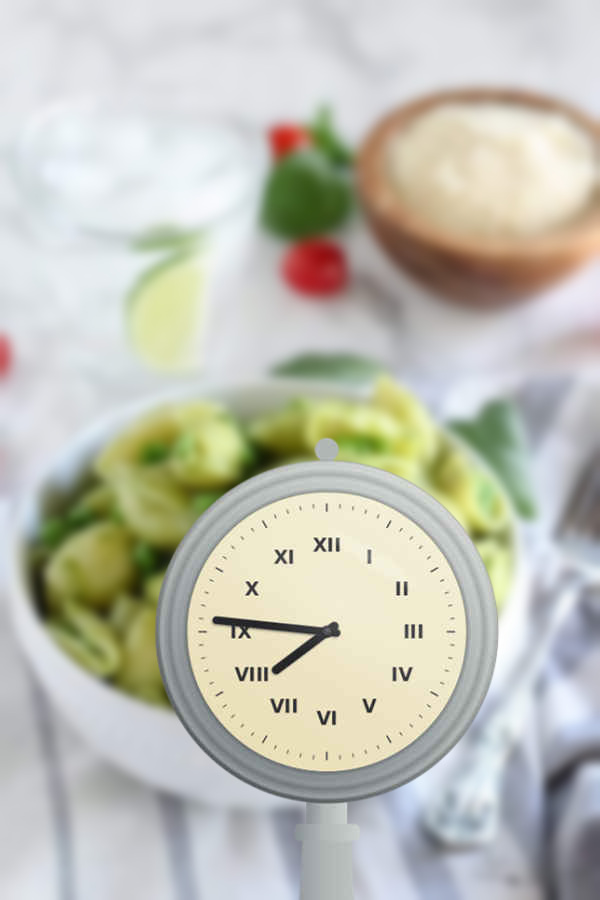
7:46
